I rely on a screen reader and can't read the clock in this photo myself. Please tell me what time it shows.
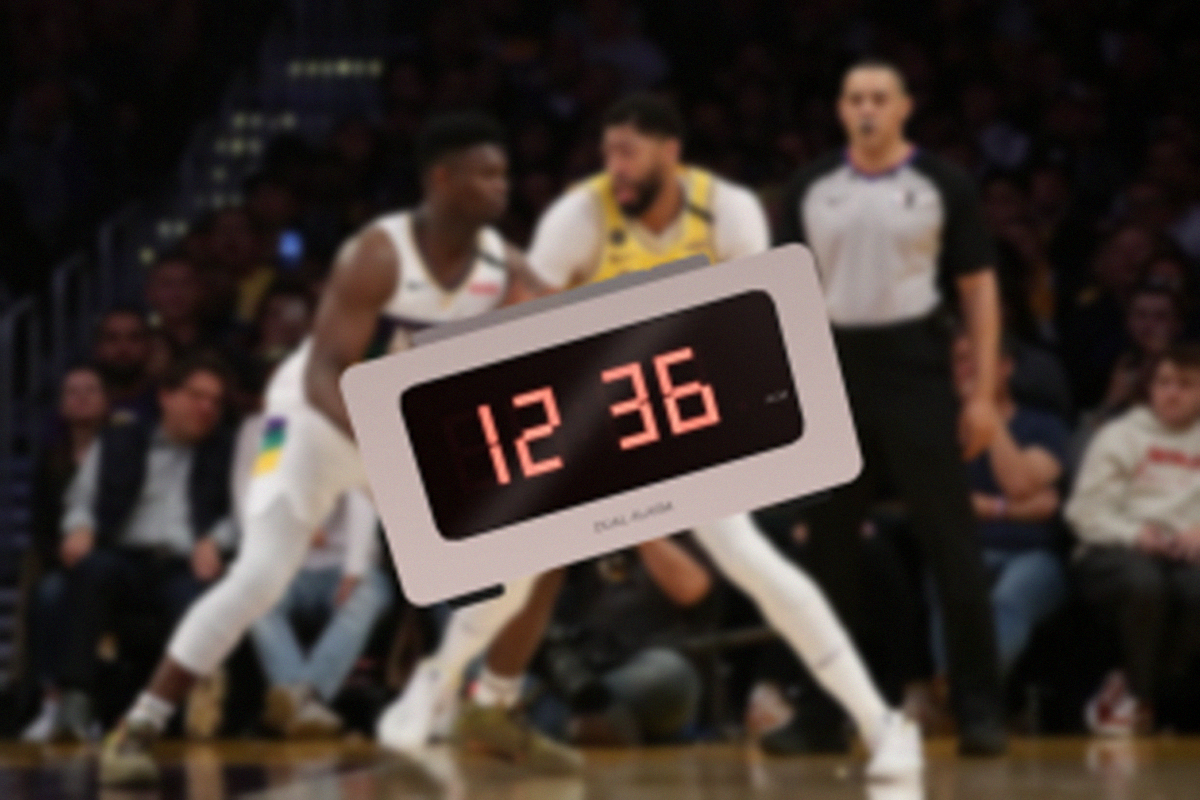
12:36
